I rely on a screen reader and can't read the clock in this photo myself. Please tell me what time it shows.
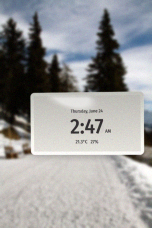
2:47
